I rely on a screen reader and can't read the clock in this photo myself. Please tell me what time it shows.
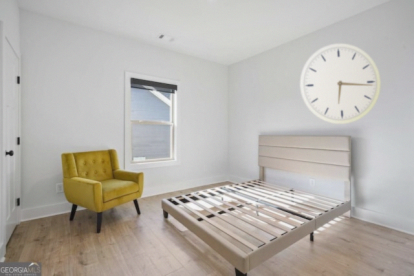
6:16
